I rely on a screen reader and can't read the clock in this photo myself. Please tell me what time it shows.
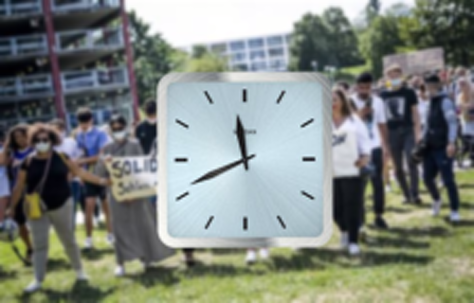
11:41
